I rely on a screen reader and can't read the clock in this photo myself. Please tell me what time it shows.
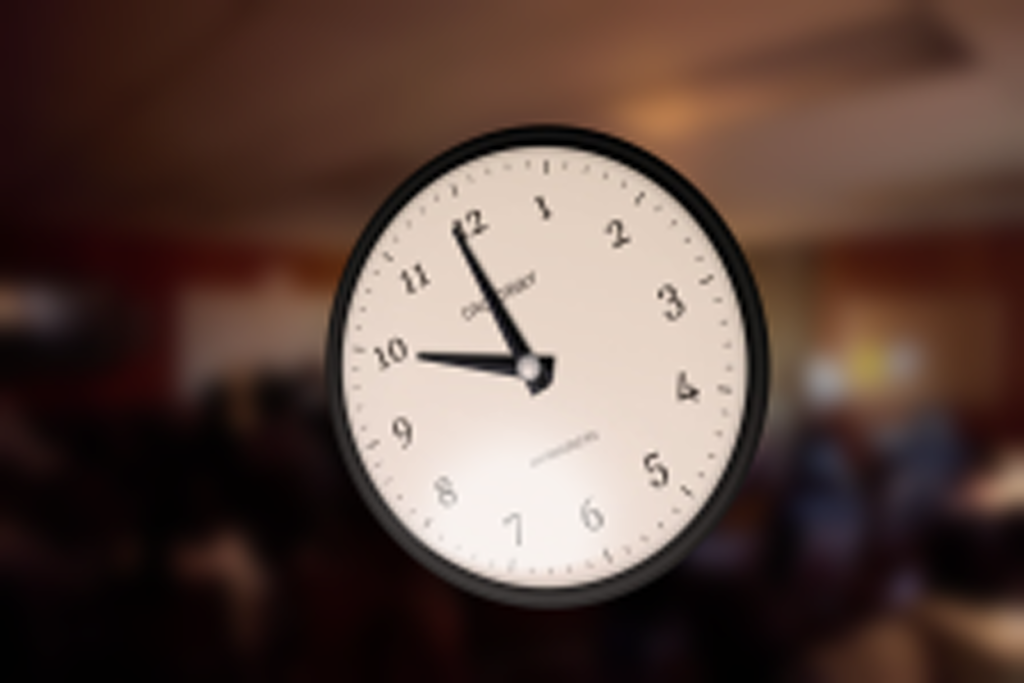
9:59
